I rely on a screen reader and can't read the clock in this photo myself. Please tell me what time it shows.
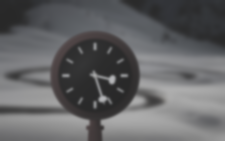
3:27
